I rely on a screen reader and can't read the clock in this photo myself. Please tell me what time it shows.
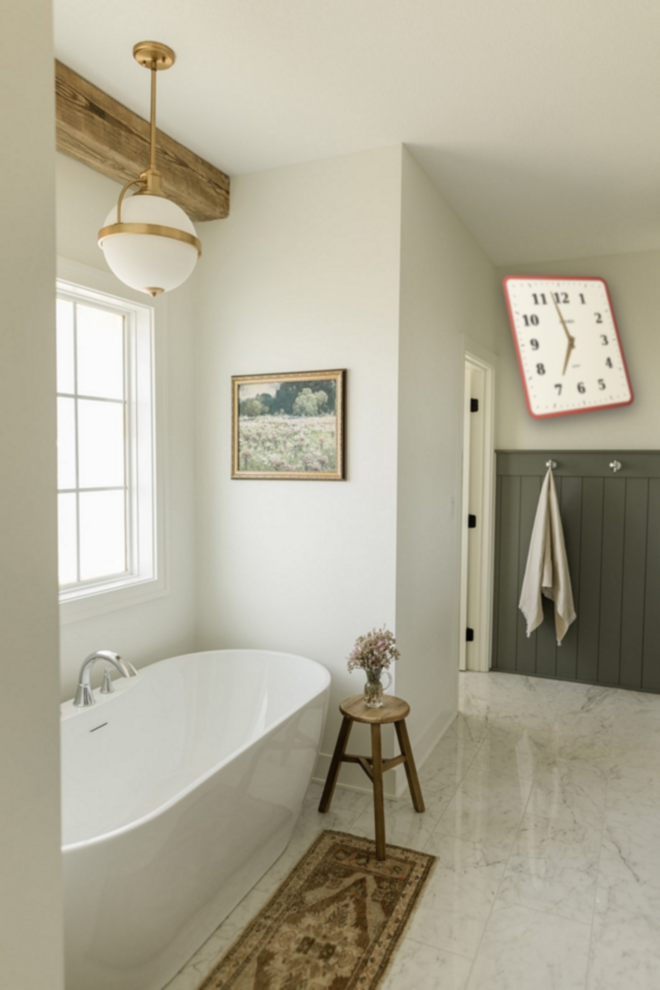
6:58
